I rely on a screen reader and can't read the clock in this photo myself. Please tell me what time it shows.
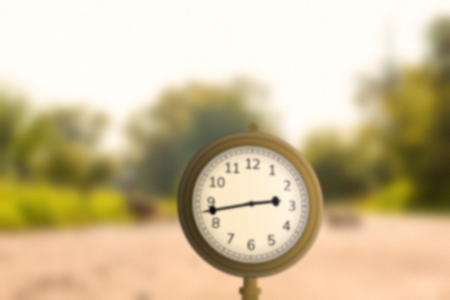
2:43
